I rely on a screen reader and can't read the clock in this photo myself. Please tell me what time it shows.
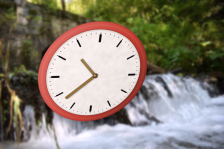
10:38
